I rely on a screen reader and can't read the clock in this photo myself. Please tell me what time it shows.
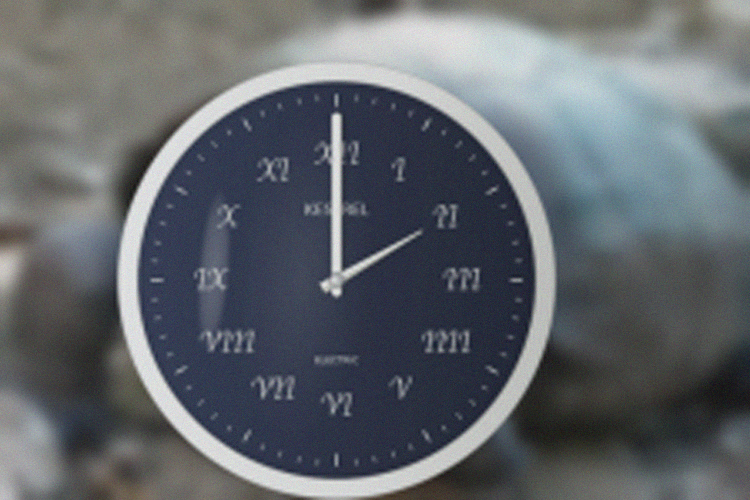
2:00
